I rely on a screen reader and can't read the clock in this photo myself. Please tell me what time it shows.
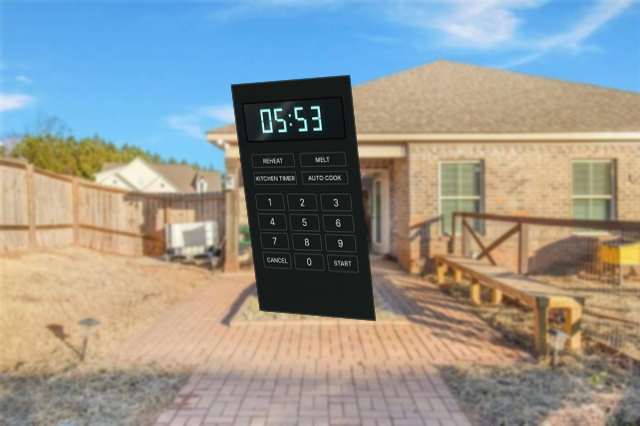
5:53
